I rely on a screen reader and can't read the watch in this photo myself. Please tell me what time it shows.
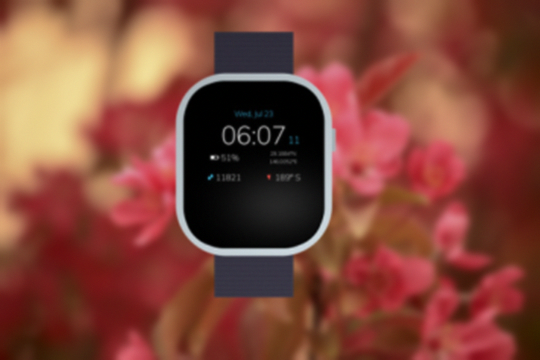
6:07
